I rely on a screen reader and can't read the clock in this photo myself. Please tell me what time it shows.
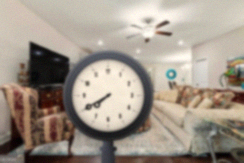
7:40
